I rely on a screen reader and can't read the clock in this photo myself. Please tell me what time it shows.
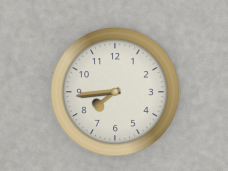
7:44
